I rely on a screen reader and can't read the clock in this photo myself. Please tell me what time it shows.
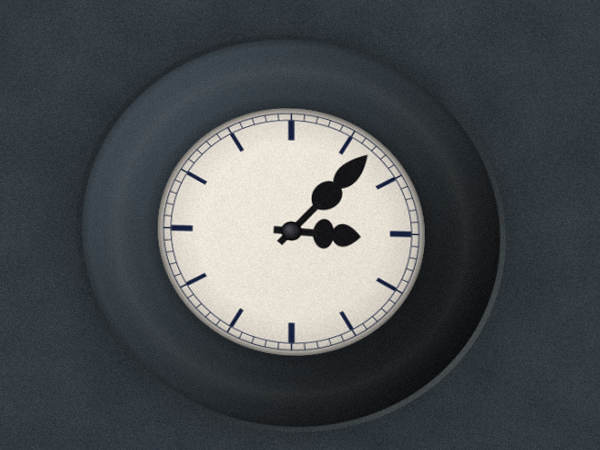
3:07
